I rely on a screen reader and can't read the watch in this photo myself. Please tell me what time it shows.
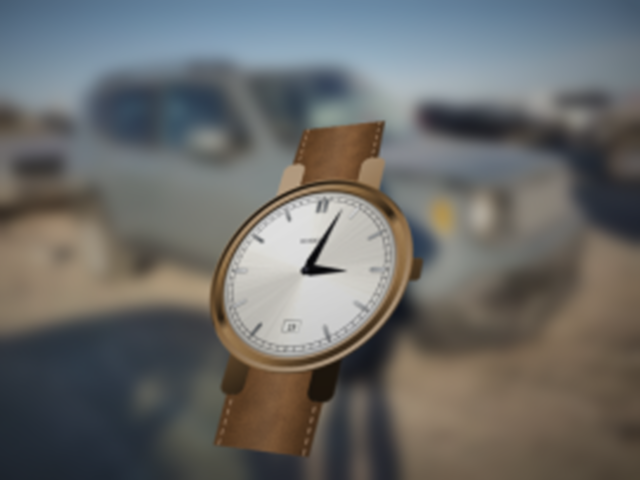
3:03
